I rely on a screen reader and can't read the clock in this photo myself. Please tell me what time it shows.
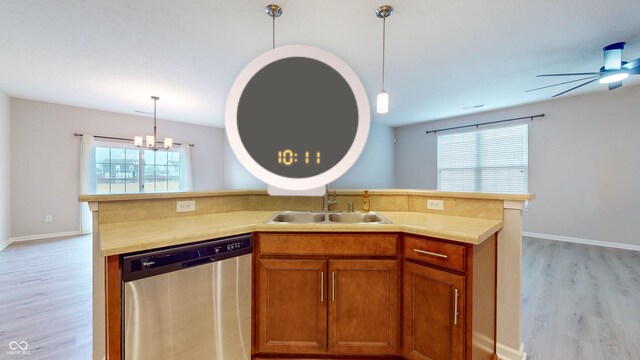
10:11
